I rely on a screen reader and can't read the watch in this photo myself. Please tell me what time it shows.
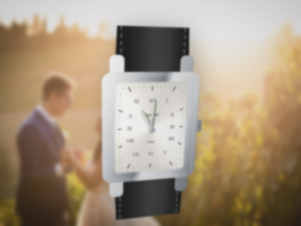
11:01
